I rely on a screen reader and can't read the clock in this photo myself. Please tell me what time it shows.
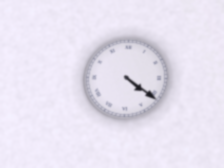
4:21
